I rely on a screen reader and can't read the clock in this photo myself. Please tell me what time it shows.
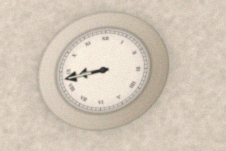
8:43
